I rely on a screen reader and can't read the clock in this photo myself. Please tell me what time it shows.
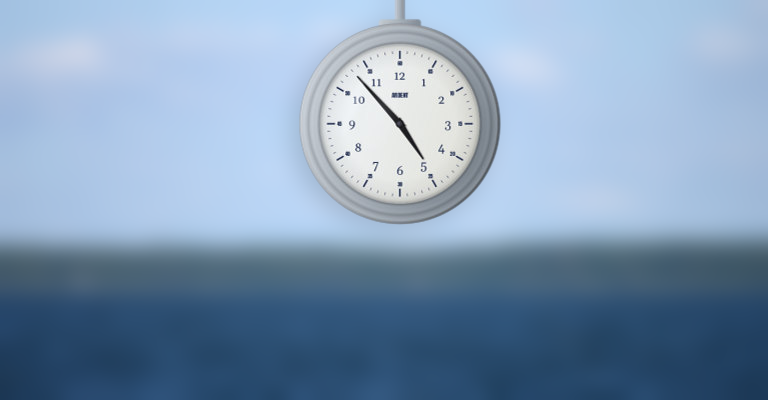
4:53
